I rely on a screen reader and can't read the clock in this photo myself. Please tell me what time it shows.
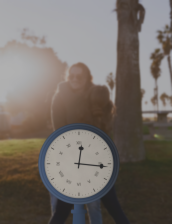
12:16
